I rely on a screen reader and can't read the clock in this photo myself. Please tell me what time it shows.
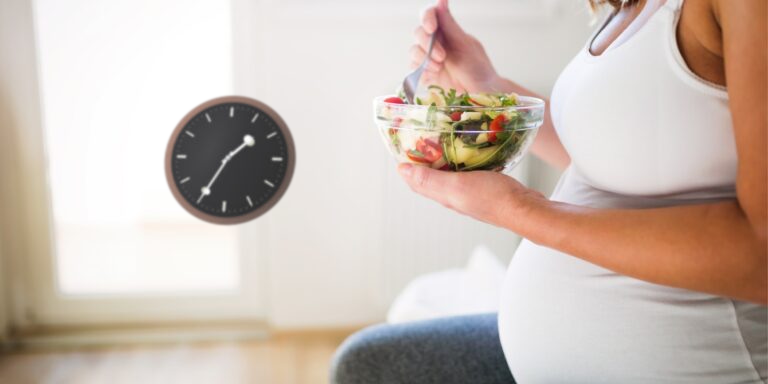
1:35
